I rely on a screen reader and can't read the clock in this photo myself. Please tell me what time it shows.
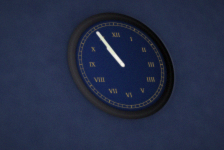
10:55
